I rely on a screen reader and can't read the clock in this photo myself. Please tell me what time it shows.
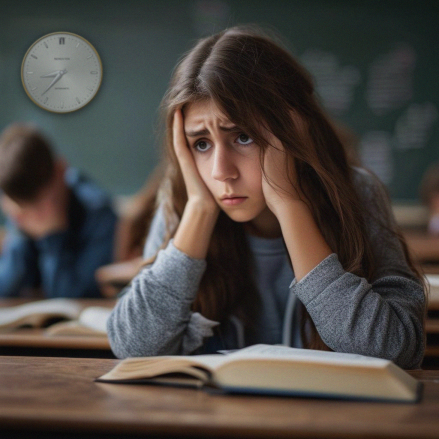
8:37
